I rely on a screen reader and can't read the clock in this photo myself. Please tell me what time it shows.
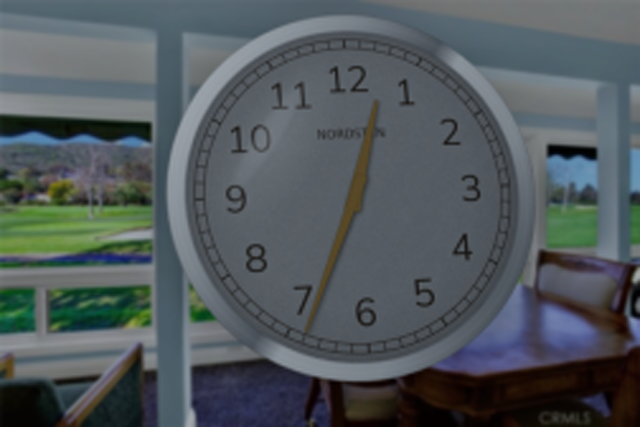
12:34
